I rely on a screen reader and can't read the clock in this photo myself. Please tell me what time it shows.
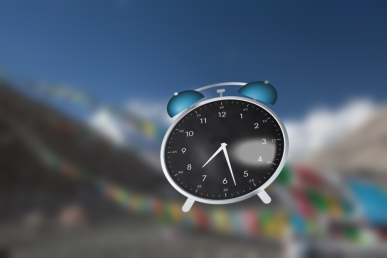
7:28
